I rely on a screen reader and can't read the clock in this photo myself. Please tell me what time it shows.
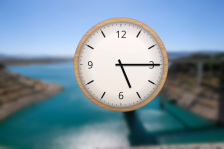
5:15
